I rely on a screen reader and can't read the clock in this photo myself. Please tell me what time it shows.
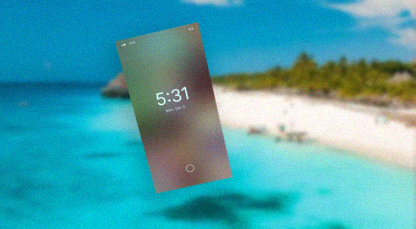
5:31
